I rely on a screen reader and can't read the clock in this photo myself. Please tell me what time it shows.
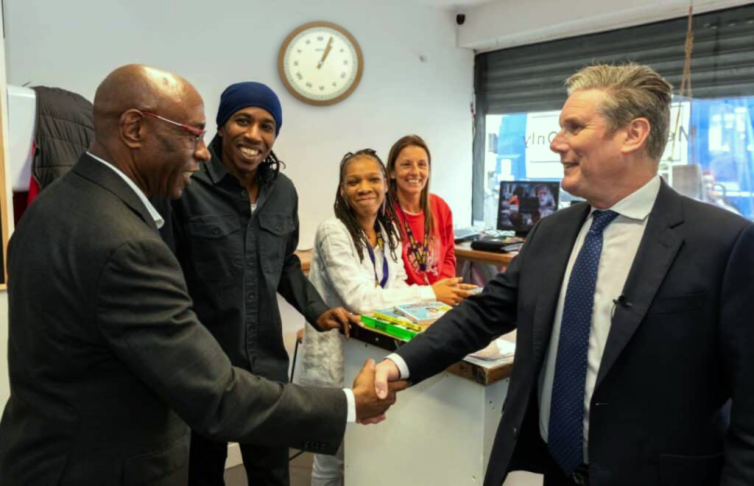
1:04
